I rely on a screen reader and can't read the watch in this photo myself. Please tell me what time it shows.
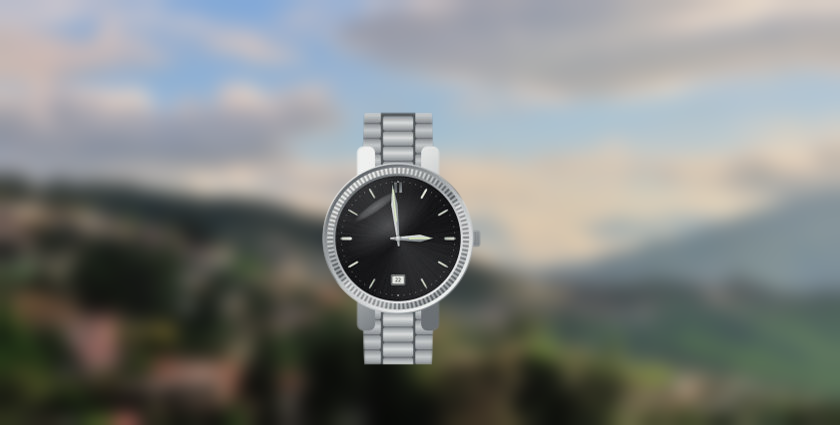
2:59
